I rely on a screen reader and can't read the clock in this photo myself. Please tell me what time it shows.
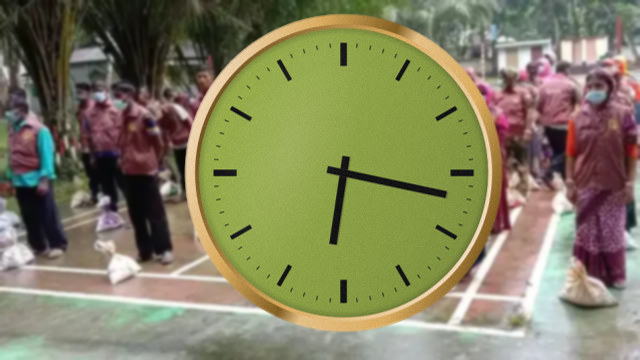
6:17
